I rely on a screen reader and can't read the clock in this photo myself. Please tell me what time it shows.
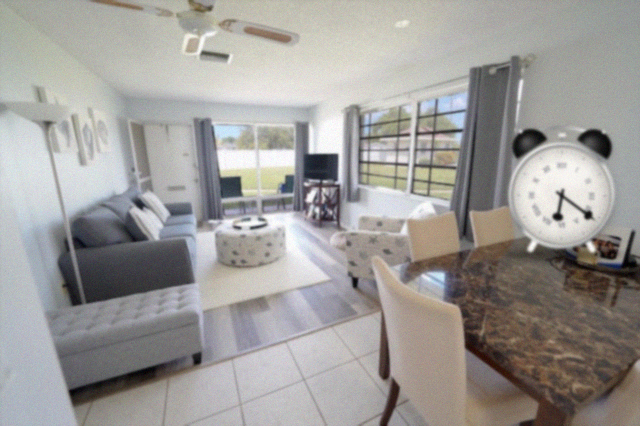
6:21
